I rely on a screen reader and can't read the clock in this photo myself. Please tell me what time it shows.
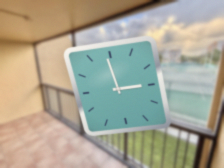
2:59
